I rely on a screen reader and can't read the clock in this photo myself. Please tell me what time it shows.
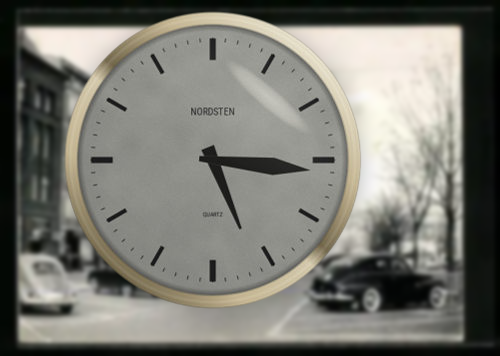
5:16
